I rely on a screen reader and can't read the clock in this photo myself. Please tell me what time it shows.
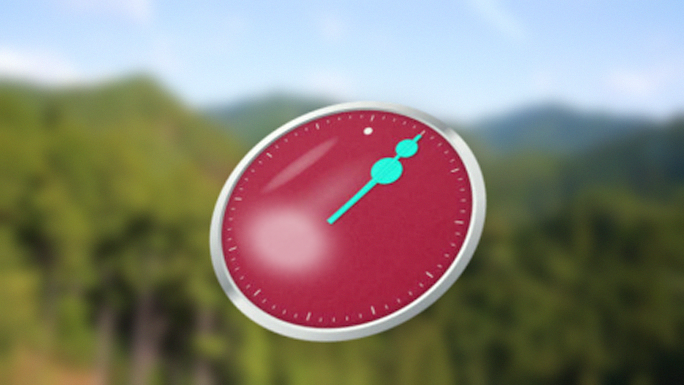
1:05
